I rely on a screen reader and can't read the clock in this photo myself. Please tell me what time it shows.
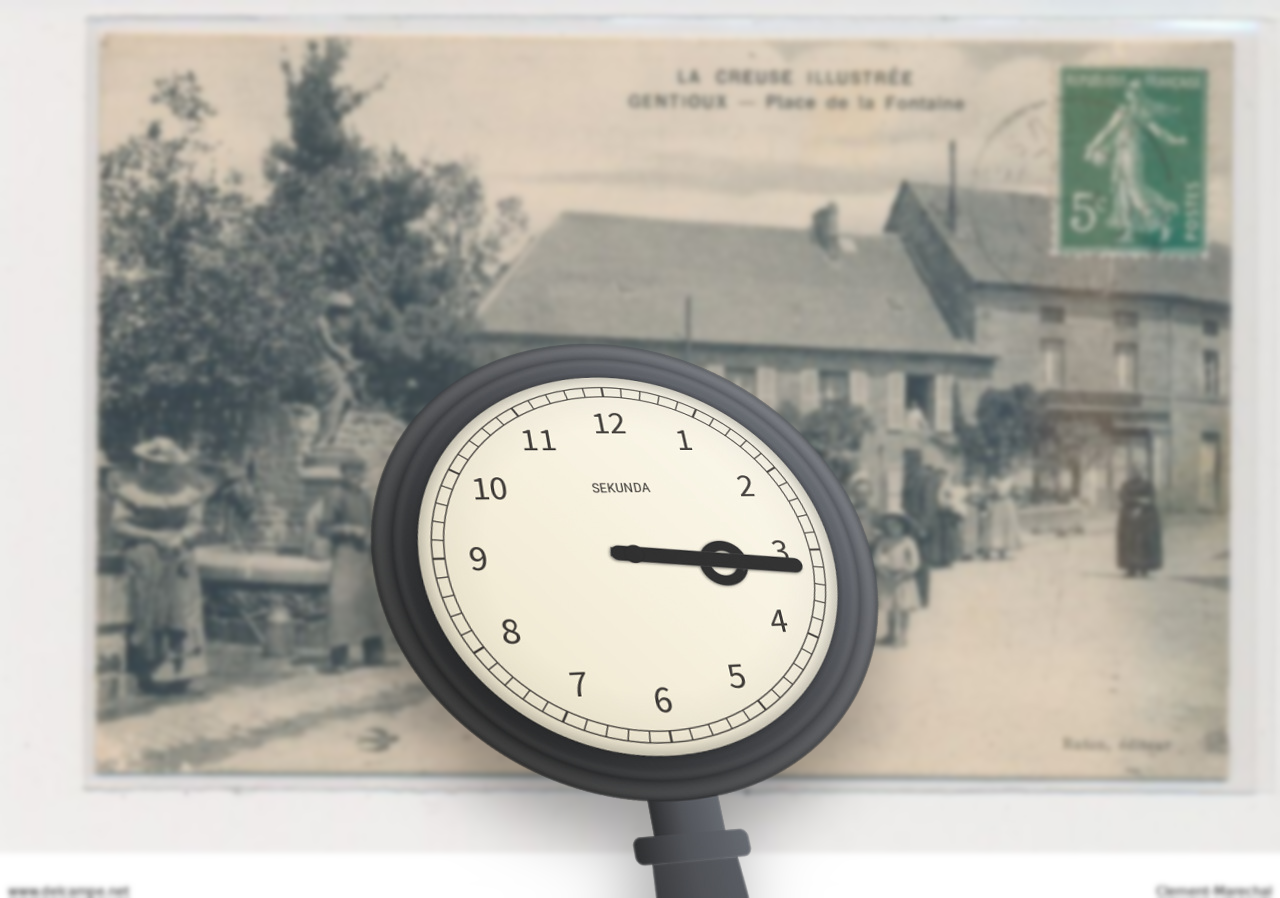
3:16
